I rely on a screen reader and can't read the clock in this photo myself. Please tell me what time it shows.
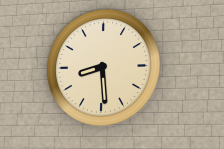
8:29
